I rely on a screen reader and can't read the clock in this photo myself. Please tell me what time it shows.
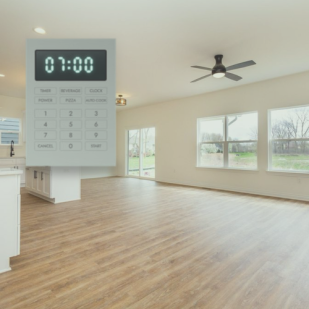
7:00
